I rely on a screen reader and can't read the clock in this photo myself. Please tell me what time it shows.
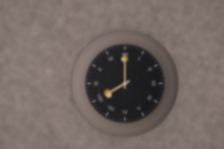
8:00
